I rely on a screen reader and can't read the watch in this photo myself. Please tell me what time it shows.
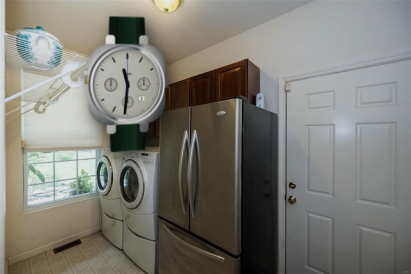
11:31
